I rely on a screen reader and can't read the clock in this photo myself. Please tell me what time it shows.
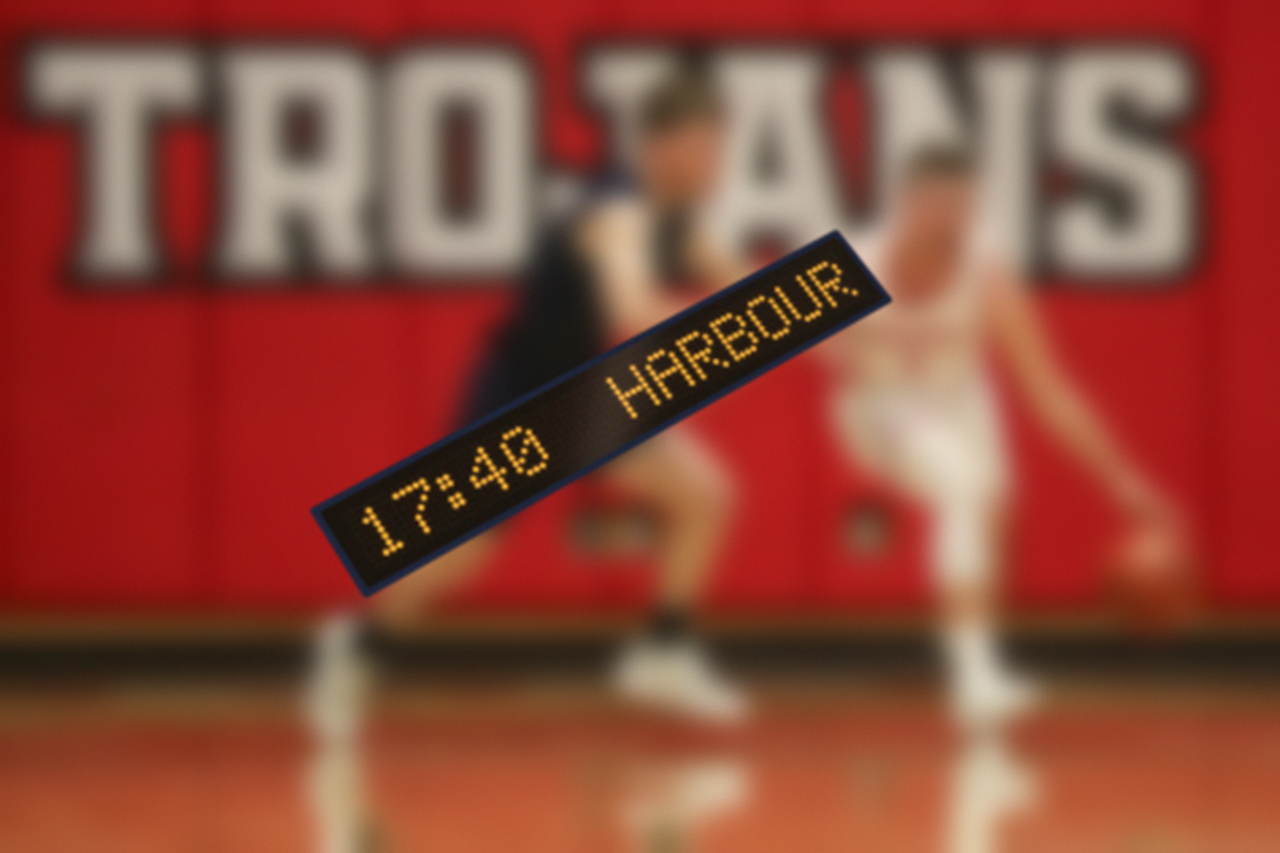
17:40
